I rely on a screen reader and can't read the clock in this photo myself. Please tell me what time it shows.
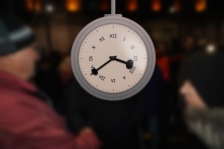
3:39
